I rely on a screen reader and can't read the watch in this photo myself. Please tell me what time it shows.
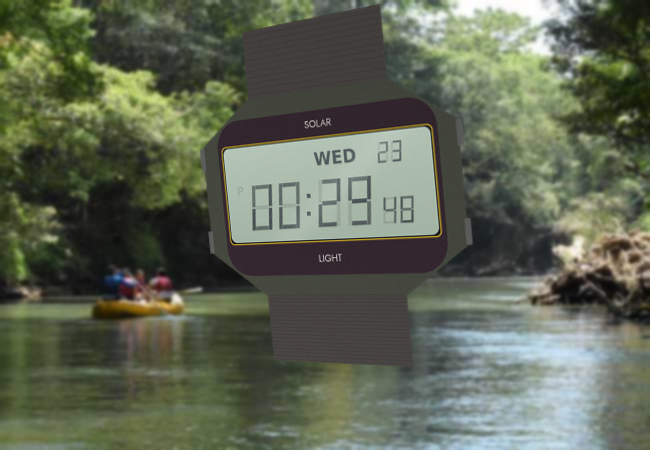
0:29:48
